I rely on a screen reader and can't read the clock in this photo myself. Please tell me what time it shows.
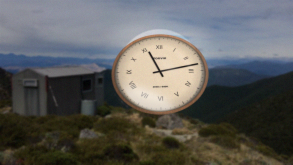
11:13
